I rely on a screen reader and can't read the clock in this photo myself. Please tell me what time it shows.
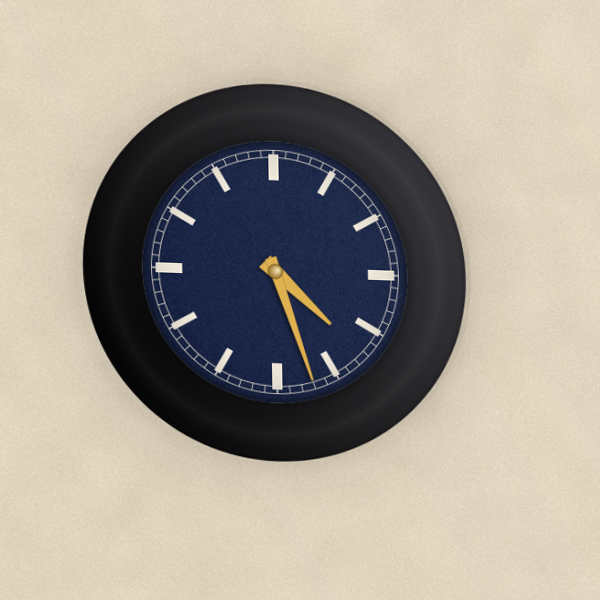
4:27
